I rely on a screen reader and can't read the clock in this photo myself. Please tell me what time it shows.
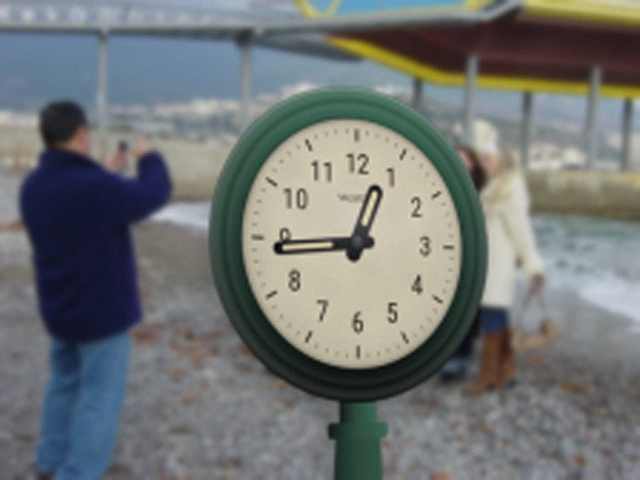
12:44
